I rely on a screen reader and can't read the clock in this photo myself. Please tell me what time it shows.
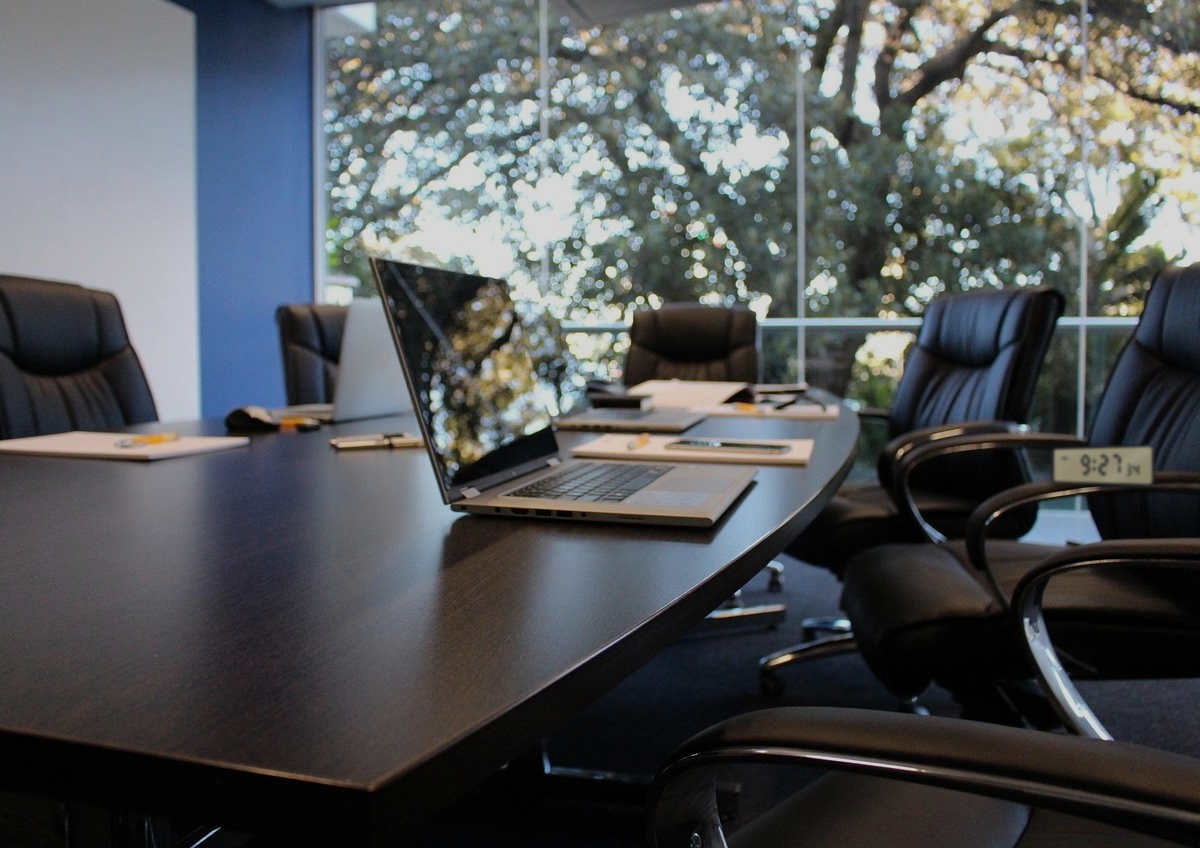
9:27
